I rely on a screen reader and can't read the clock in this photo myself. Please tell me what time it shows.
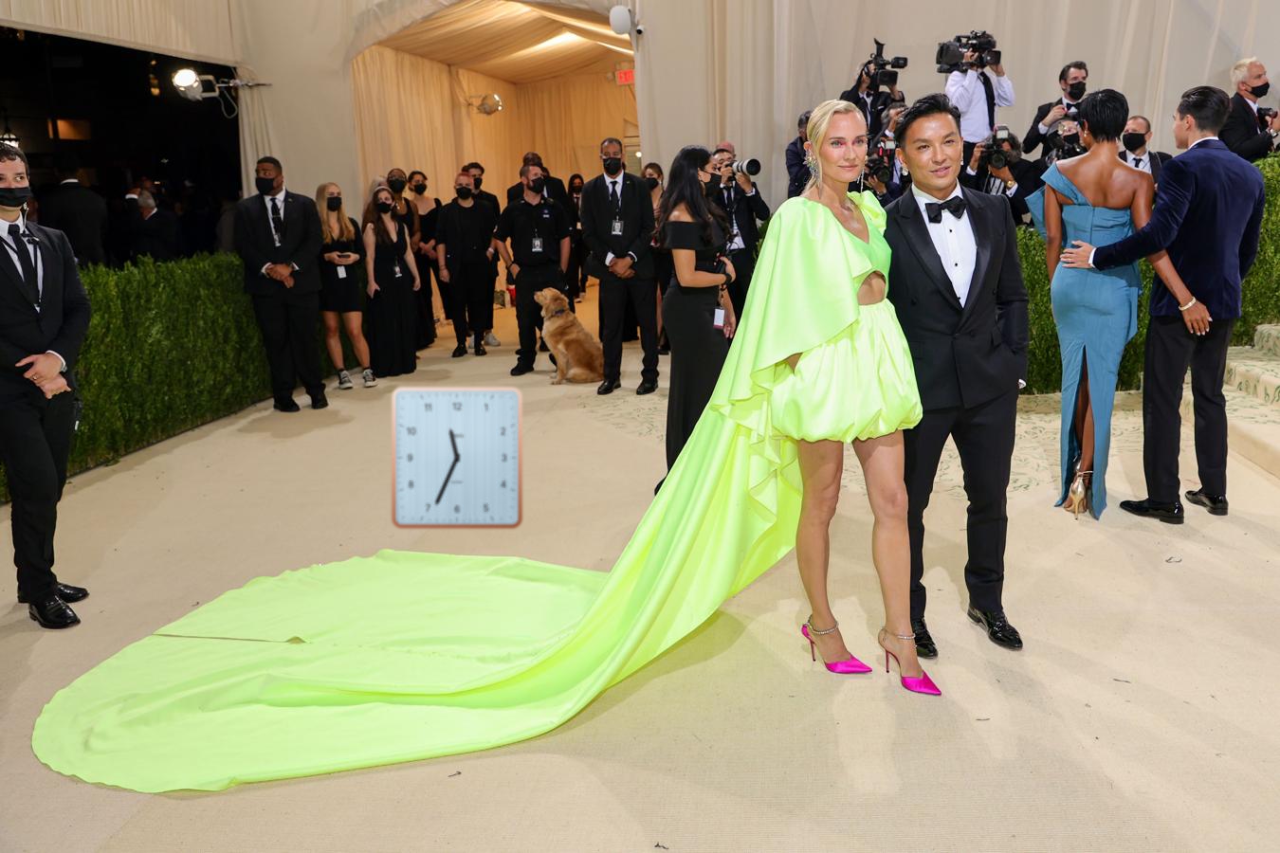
11:34
